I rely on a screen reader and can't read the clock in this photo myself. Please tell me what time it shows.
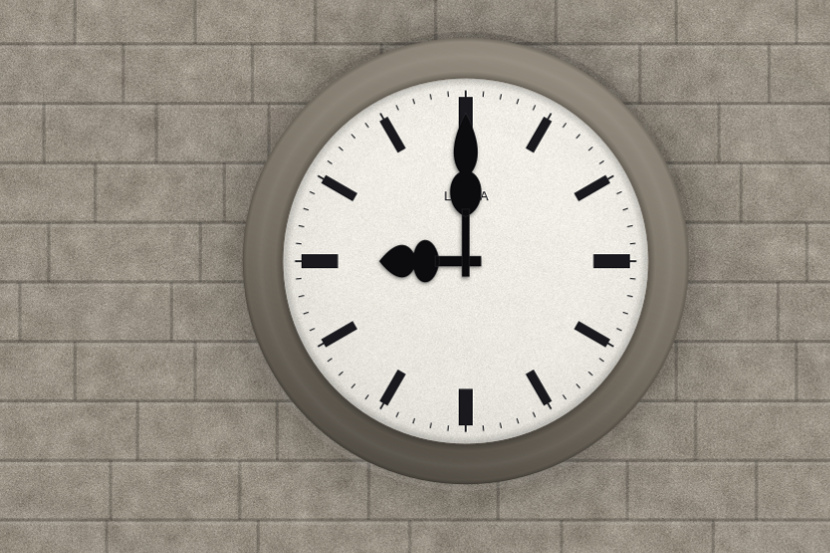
9:00
